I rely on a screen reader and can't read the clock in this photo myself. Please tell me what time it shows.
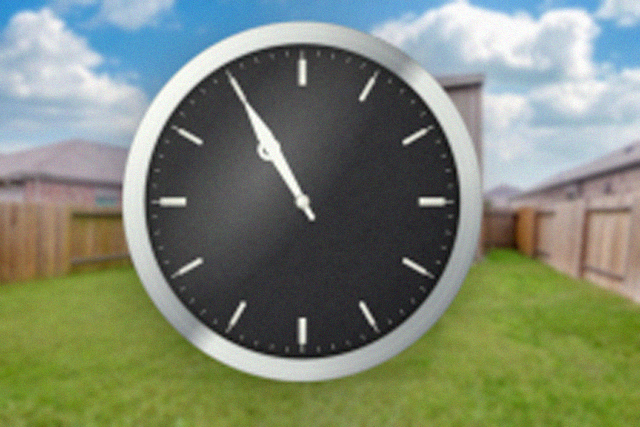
10:55
